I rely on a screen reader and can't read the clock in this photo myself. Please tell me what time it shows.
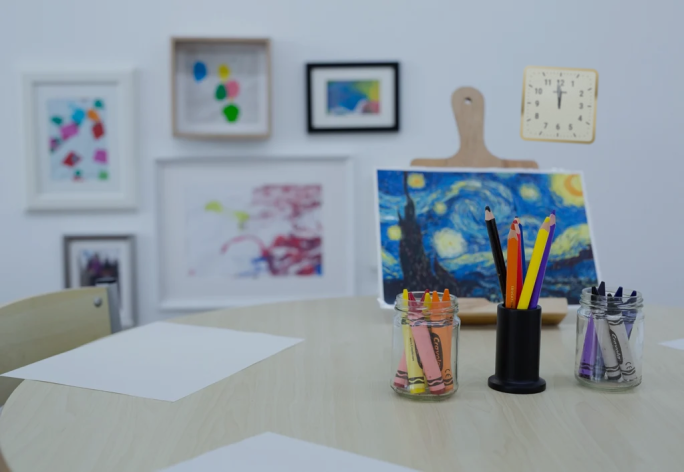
11:59
